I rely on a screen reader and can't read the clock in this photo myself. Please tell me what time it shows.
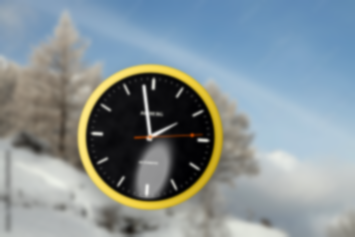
1:58:14
